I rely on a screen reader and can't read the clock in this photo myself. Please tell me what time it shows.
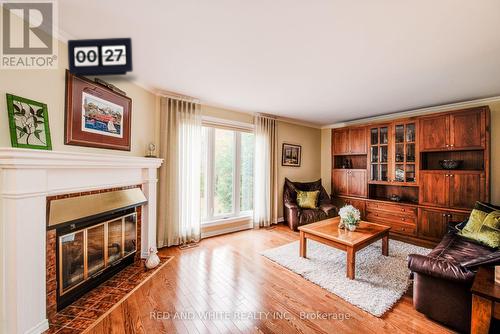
0:27
